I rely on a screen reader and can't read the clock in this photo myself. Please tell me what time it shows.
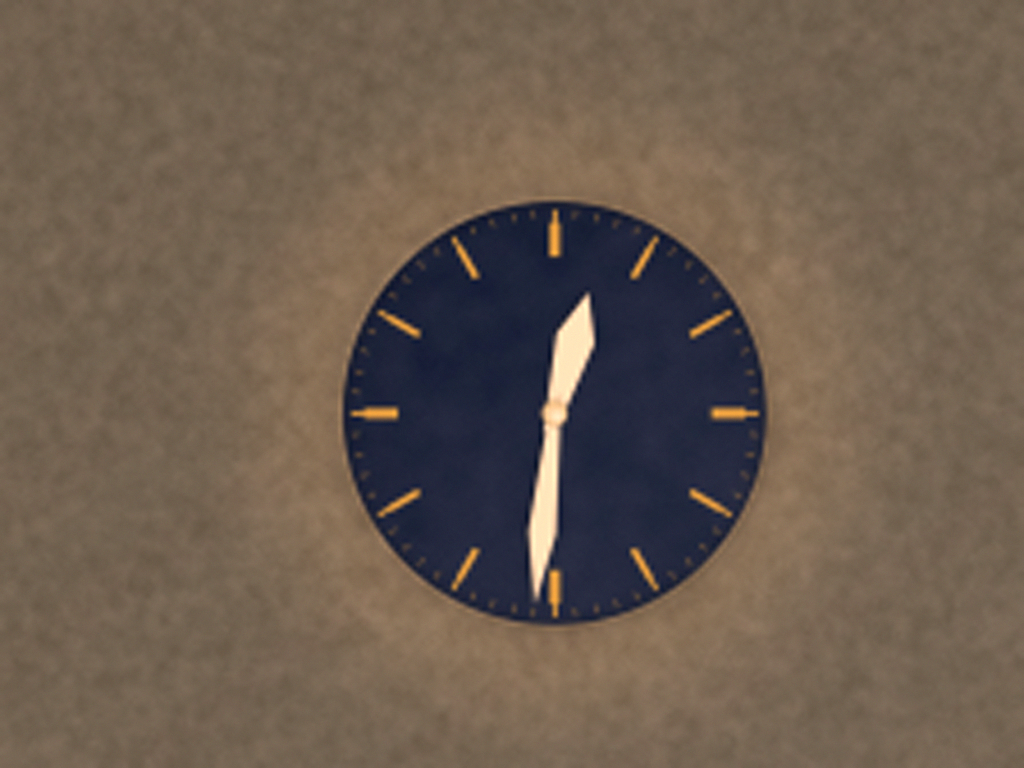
12:31
